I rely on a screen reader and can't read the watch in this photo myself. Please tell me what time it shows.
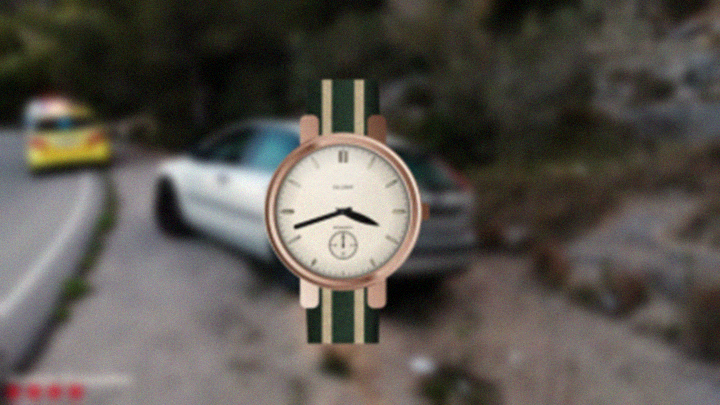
3:42
